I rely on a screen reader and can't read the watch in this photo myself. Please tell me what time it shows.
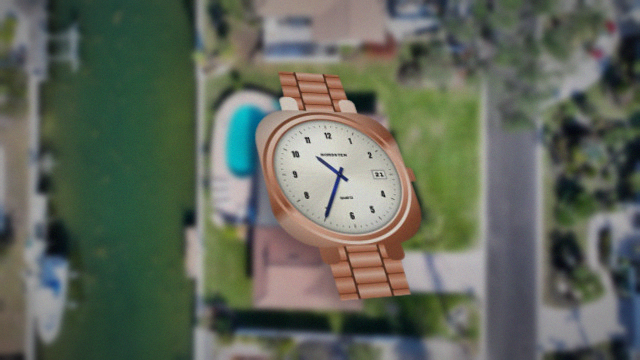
10:35
